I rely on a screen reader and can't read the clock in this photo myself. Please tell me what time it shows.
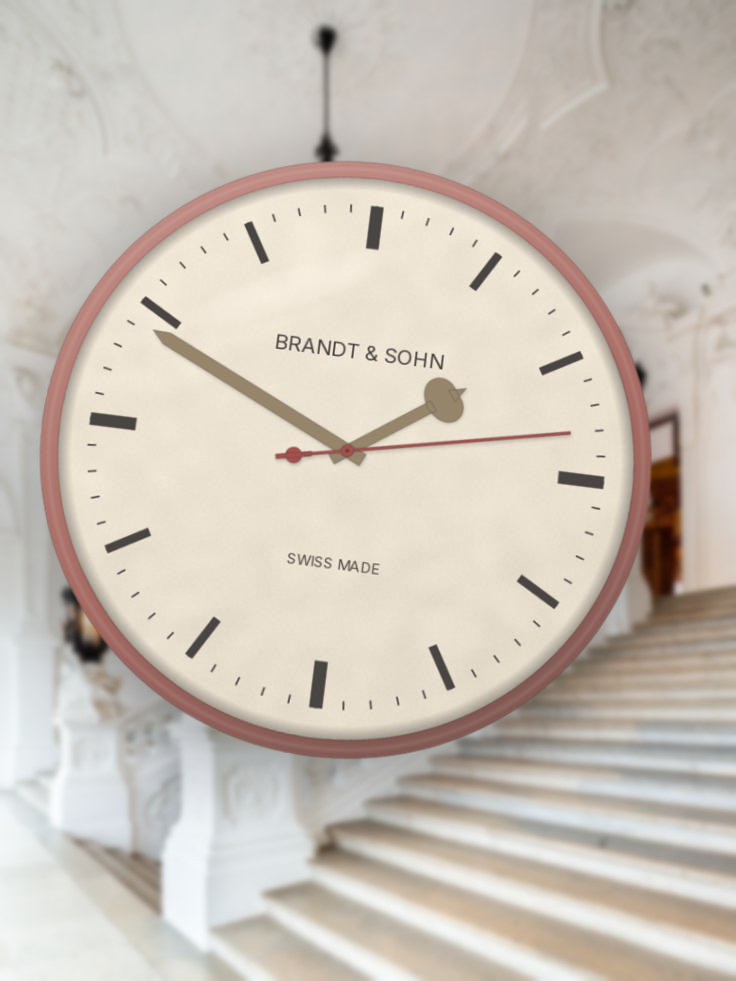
1:49:13
